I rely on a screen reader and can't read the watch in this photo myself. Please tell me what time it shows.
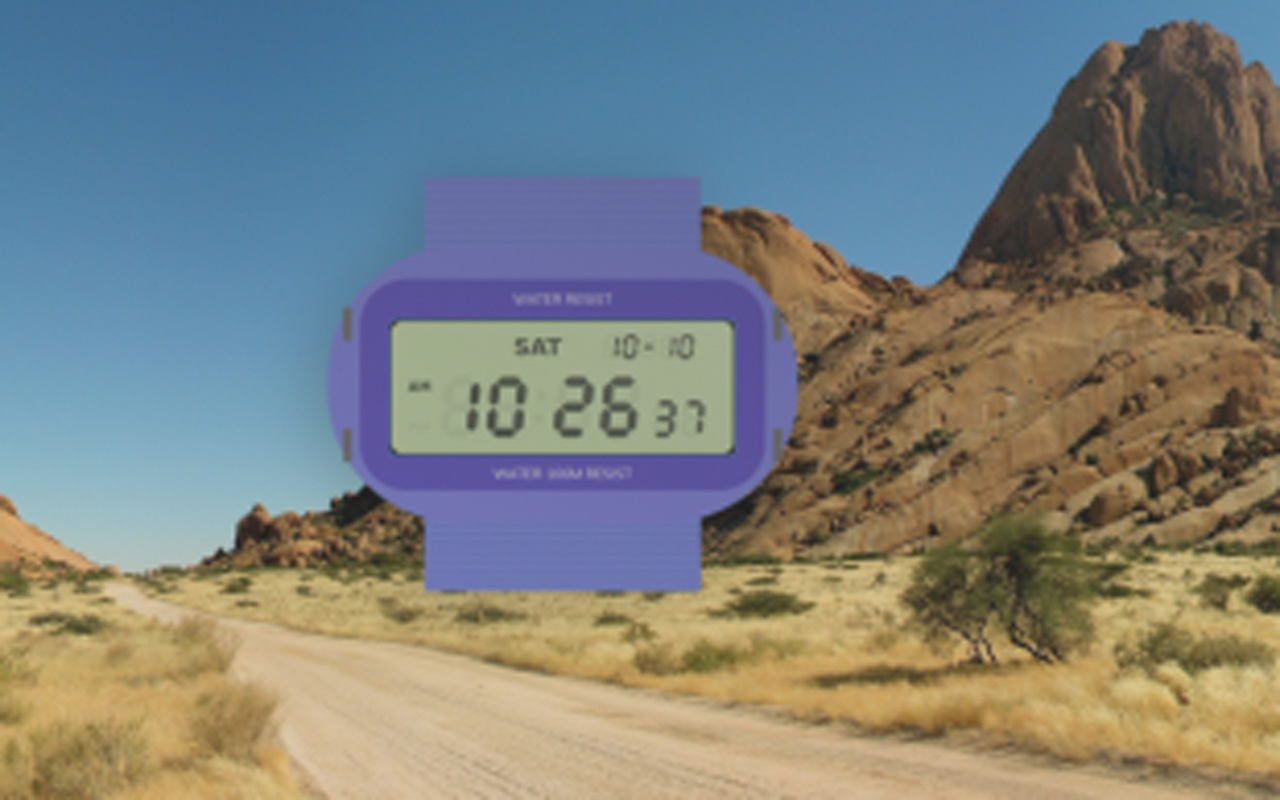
10:26:37
